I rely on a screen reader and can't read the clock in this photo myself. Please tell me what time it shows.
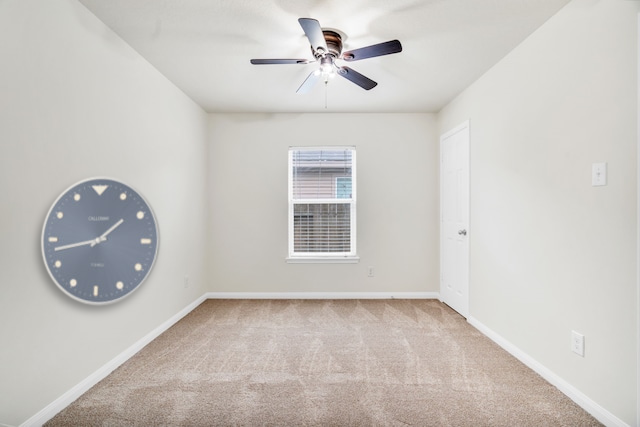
1:43
